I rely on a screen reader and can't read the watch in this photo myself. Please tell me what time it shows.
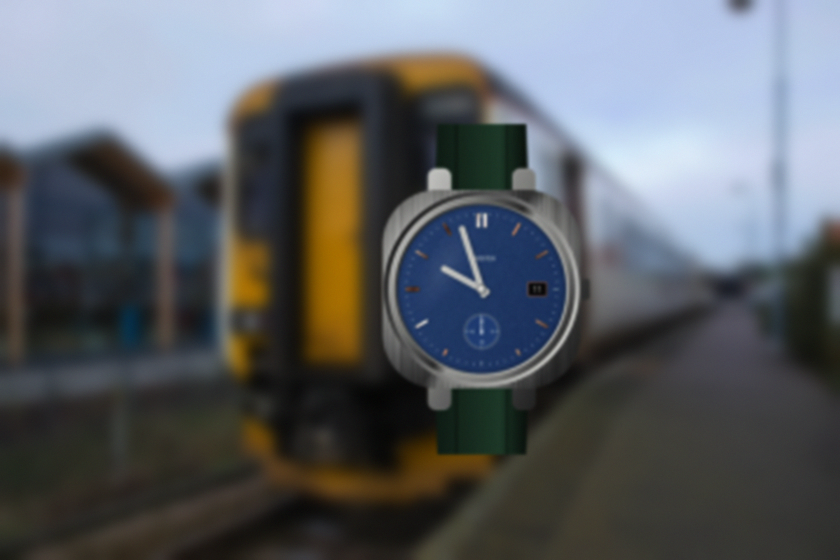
9:57
